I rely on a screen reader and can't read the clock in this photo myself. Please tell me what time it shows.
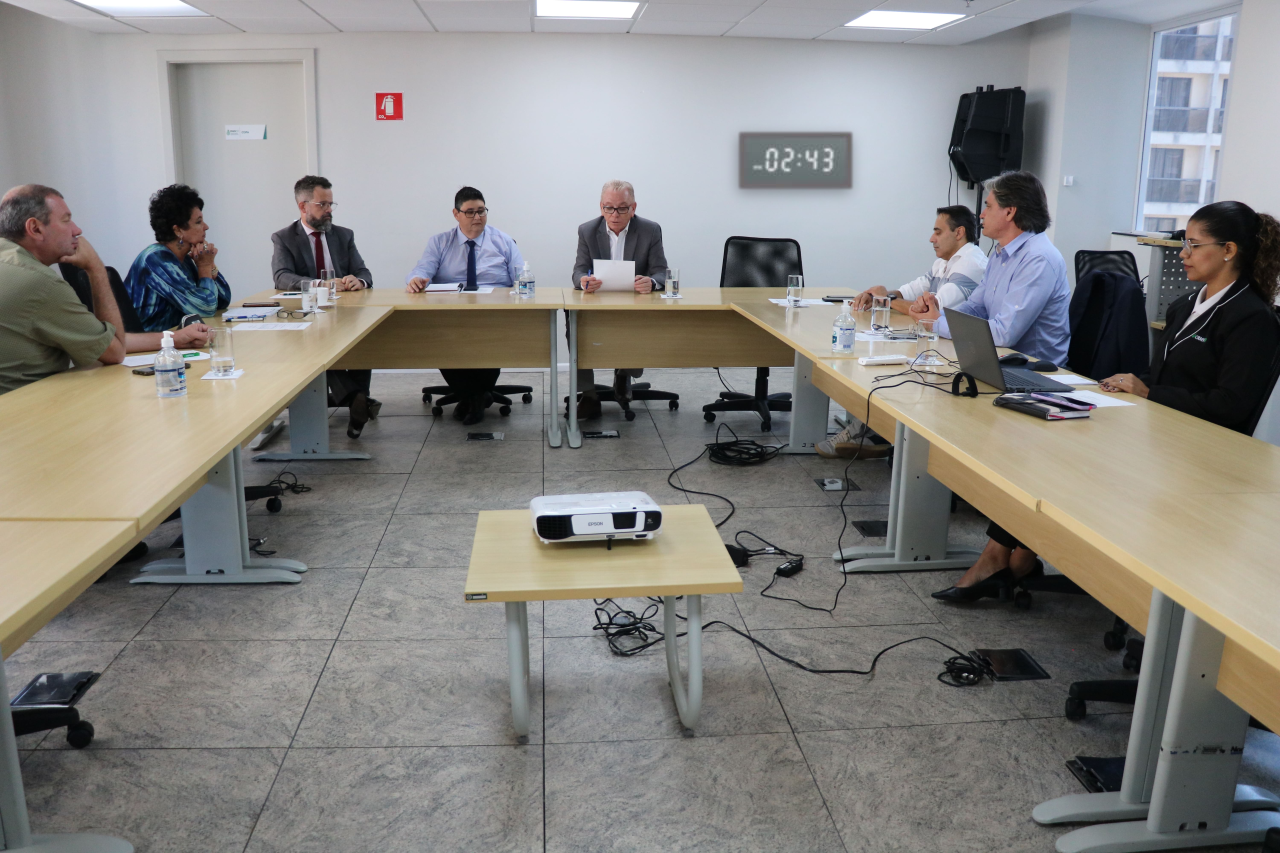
2:43
